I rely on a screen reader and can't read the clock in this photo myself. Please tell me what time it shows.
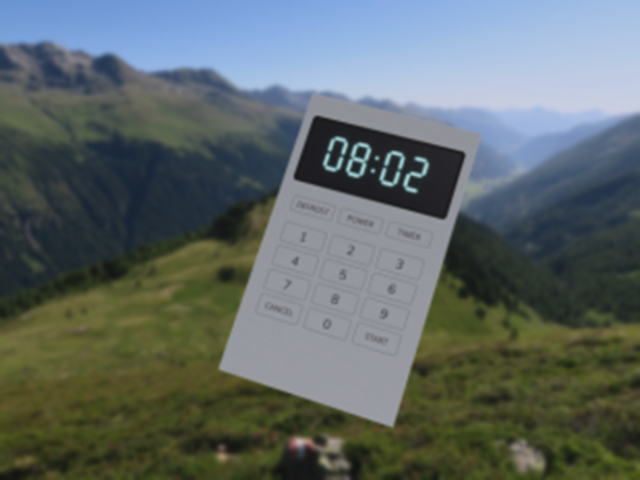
8:02
